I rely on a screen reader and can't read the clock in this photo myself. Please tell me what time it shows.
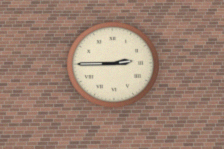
2:45
